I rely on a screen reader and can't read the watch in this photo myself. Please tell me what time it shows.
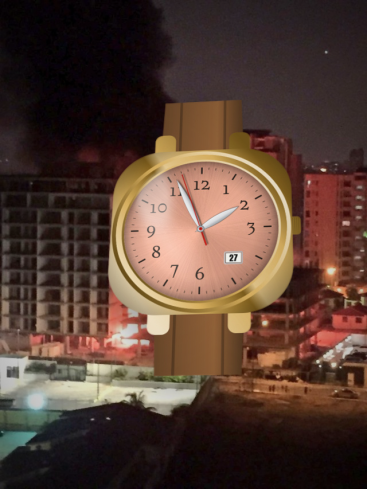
1:55:57
